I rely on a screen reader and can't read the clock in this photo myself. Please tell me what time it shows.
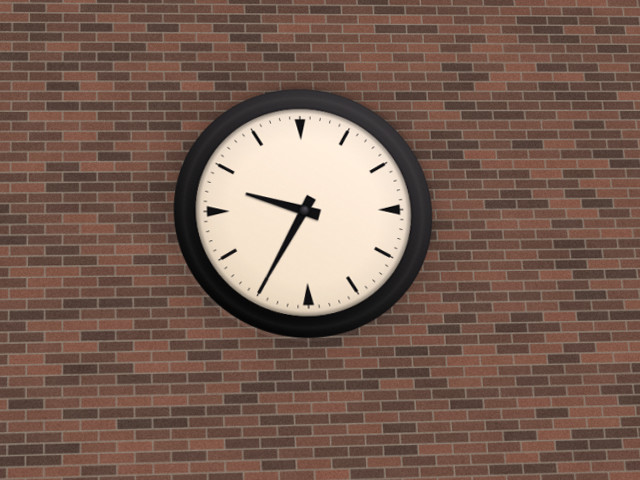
9:35
